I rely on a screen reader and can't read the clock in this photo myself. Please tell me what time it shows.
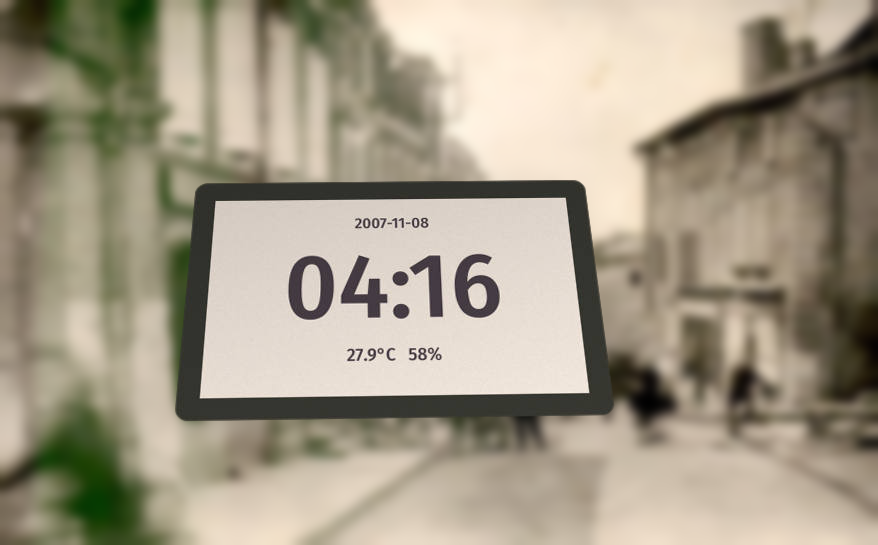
4:16
